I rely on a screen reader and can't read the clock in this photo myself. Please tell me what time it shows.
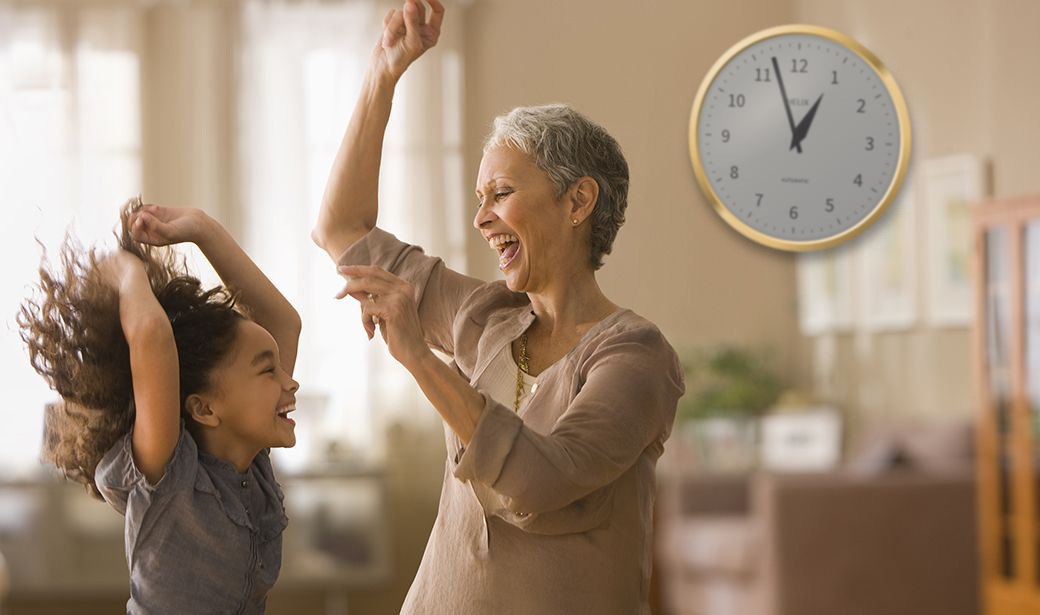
12:57
